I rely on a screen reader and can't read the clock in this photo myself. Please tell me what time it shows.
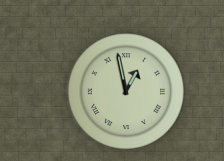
12:58
